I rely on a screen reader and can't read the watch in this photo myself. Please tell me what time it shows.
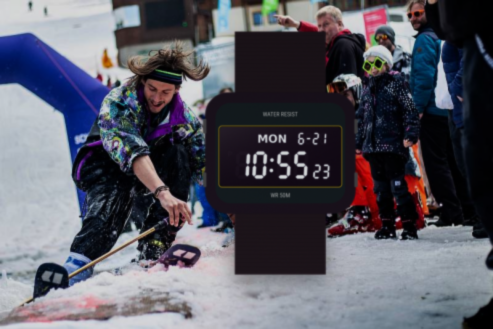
10:55:23
